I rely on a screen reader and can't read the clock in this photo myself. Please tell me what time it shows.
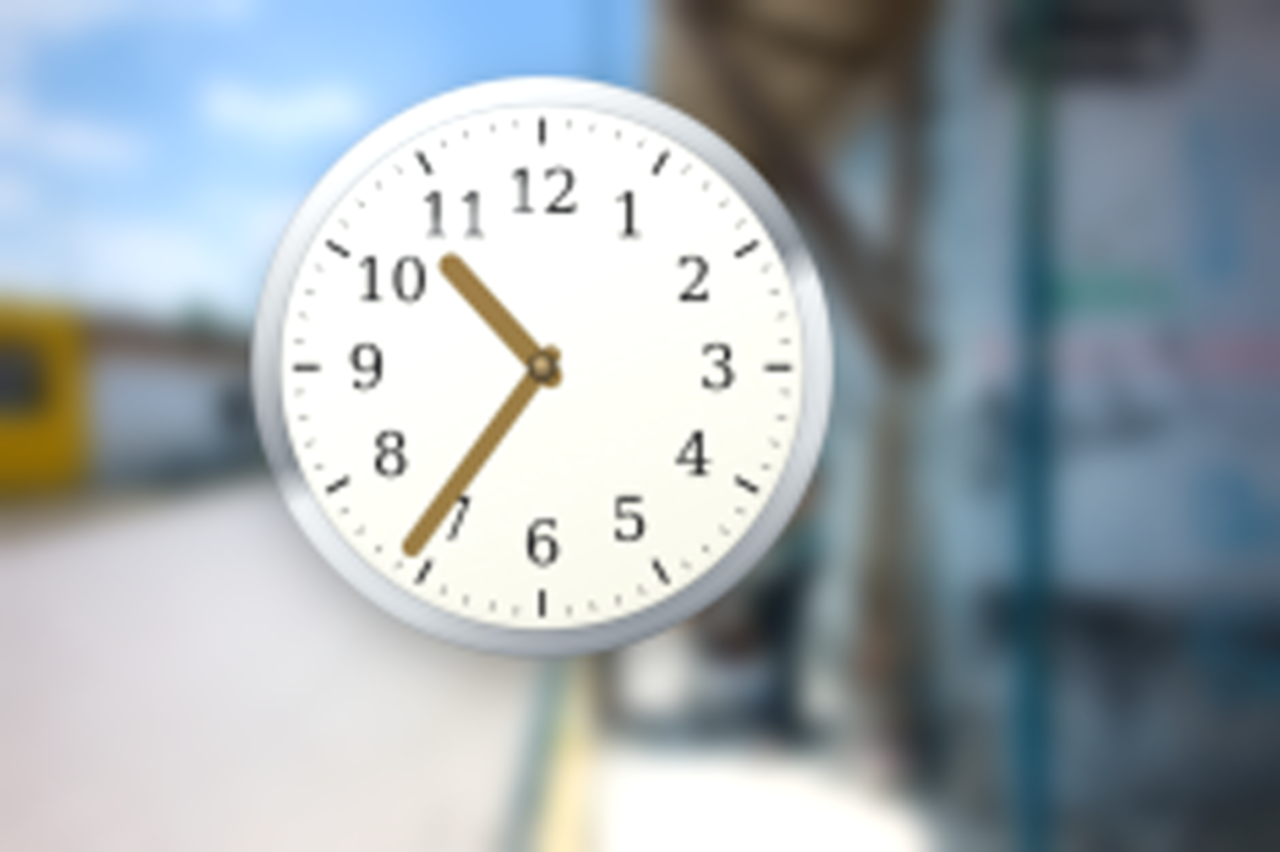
10:36
